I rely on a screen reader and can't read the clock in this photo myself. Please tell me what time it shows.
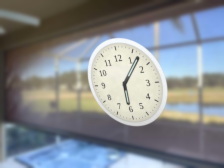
6:07
